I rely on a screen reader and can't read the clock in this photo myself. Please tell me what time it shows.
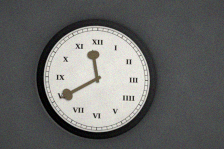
11:40
